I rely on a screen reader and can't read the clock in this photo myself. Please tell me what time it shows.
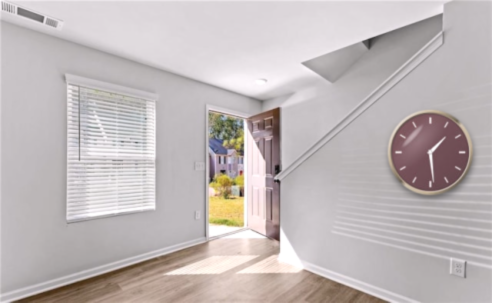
1:29
